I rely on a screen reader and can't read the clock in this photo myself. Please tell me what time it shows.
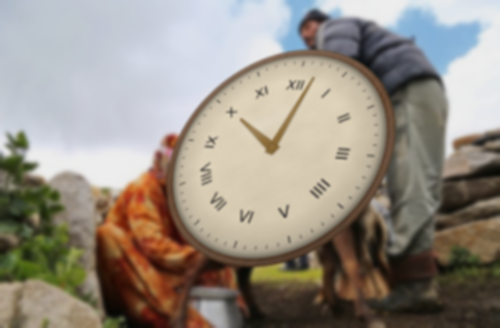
10:02
